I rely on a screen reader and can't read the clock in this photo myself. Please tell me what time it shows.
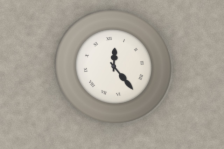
12:25
